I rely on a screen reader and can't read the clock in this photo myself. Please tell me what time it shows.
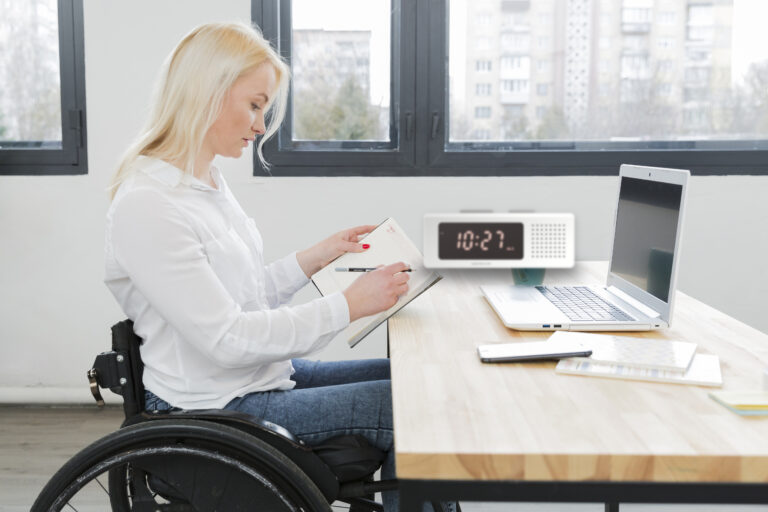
10:27
